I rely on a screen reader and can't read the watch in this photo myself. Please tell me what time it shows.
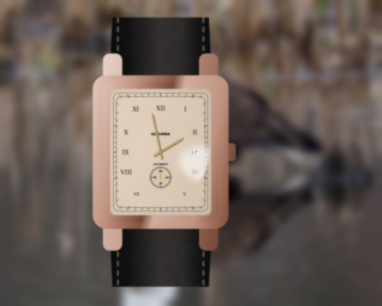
1:58
